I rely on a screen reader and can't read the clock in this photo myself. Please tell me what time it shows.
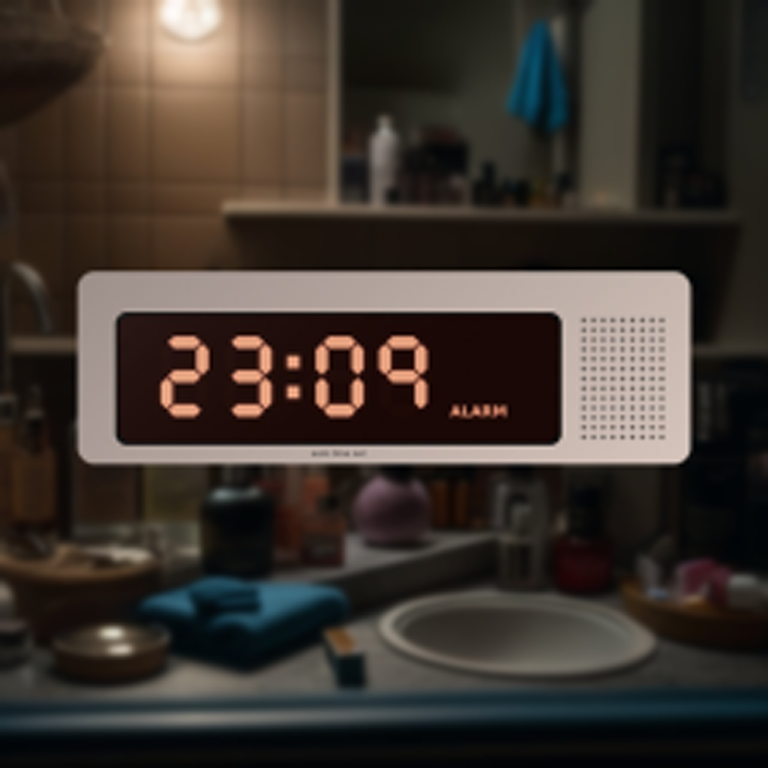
23:09
